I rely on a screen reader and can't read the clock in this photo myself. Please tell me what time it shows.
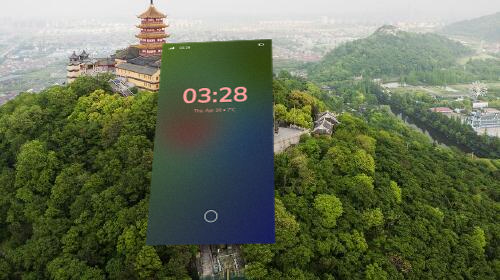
3:28
